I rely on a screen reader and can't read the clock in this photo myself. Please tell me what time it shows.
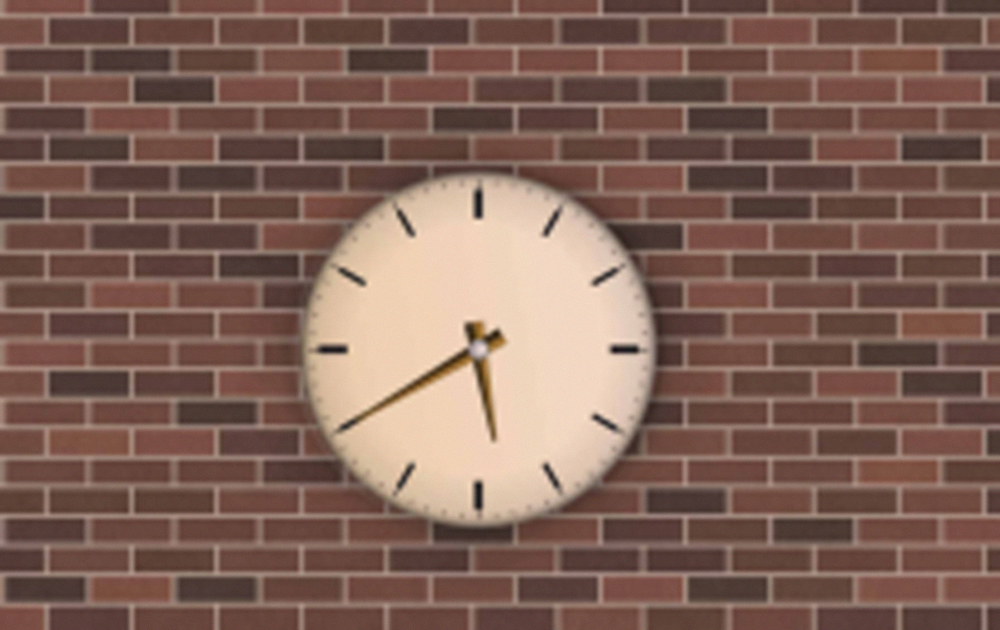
5:40
